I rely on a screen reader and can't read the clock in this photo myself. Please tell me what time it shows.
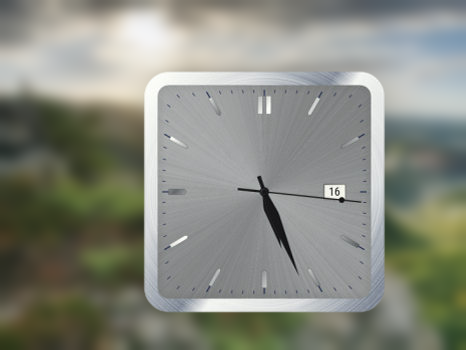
5:26:16
